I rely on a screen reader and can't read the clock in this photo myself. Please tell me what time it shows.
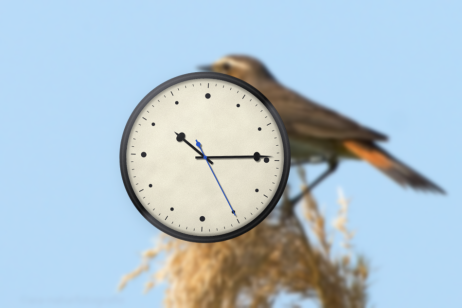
10:14:25
